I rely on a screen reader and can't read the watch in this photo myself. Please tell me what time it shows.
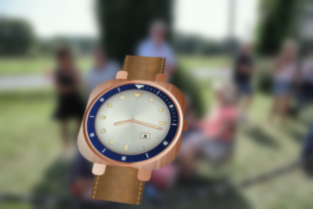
8:17
